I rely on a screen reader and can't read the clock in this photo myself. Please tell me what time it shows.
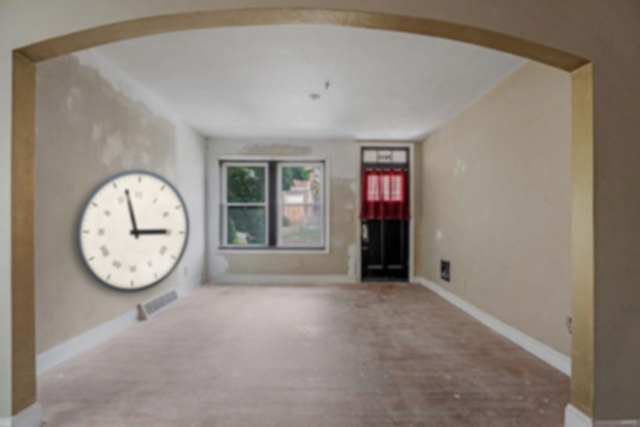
2:57
